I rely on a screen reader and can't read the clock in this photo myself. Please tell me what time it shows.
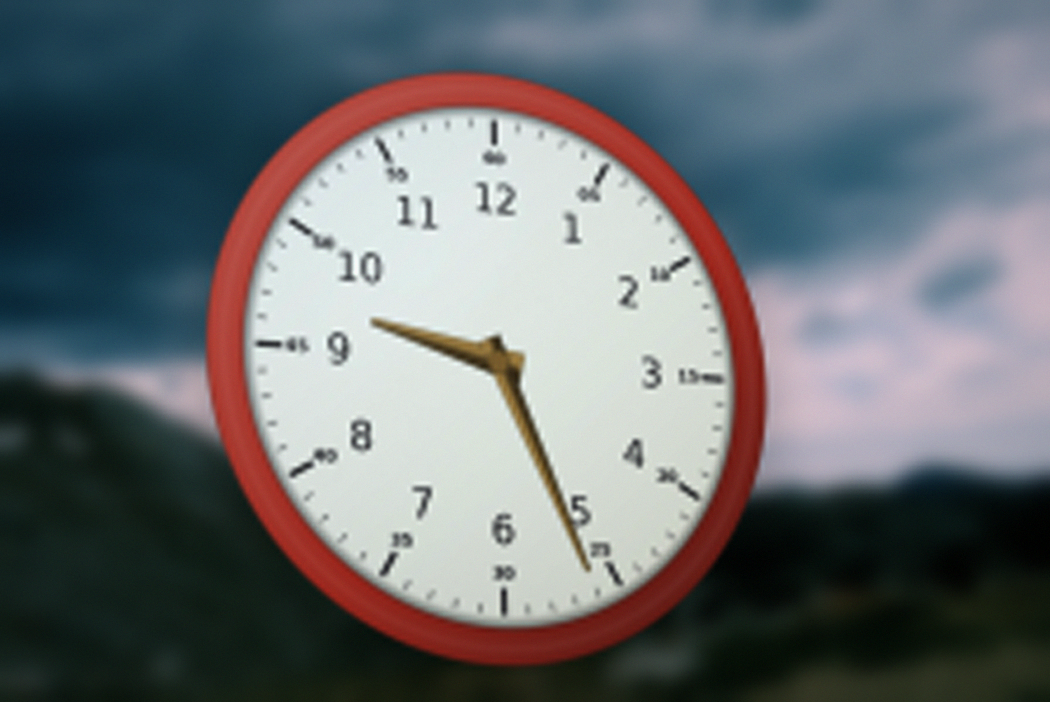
9:26
